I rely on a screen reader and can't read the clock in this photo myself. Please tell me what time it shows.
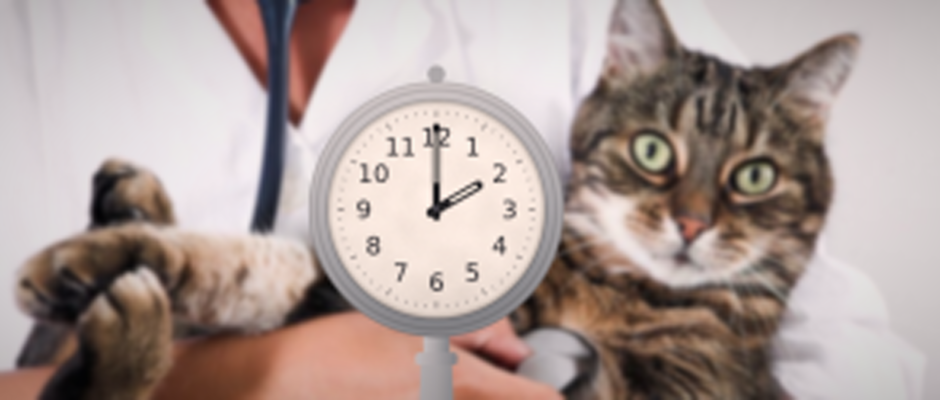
2:00
